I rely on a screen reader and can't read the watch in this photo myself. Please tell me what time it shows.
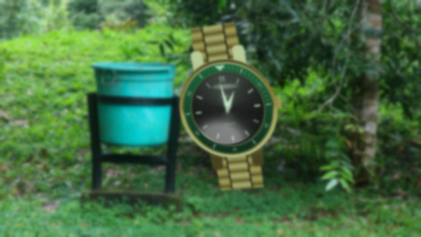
12:59
